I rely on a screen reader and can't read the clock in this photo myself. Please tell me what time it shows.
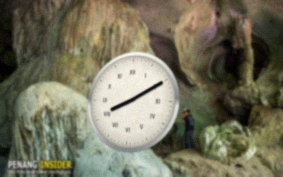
8:10
